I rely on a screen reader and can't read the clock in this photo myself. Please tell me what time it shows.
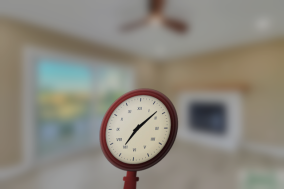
7:08
